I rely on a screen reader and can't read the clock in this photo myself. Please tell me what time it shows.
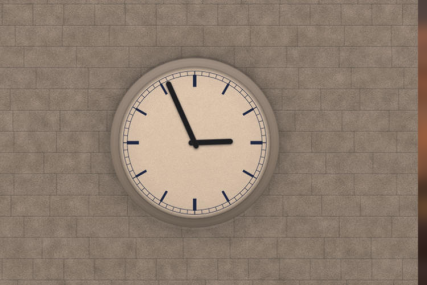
2:56
